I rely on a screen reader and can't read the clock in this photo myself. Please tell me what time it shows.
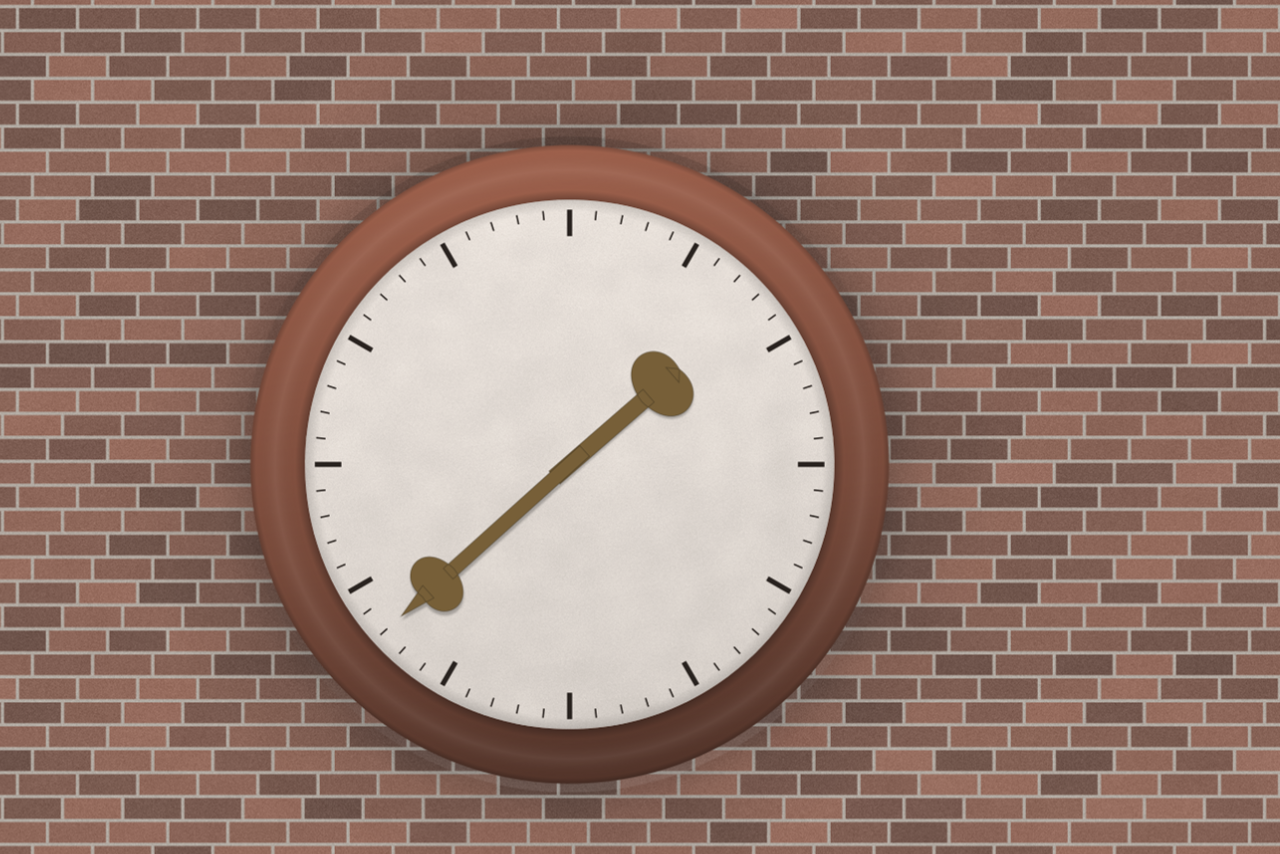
1:38
